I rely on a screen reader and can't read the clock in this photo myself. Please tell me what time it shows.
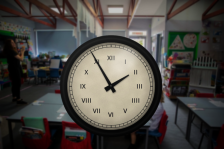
1:55
